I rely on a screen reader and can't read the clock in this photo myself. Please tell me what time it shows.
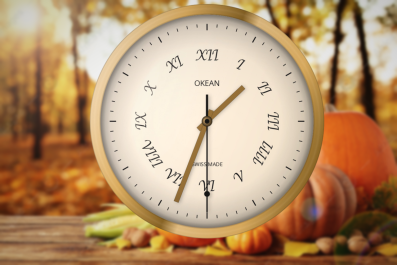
1:33:30
